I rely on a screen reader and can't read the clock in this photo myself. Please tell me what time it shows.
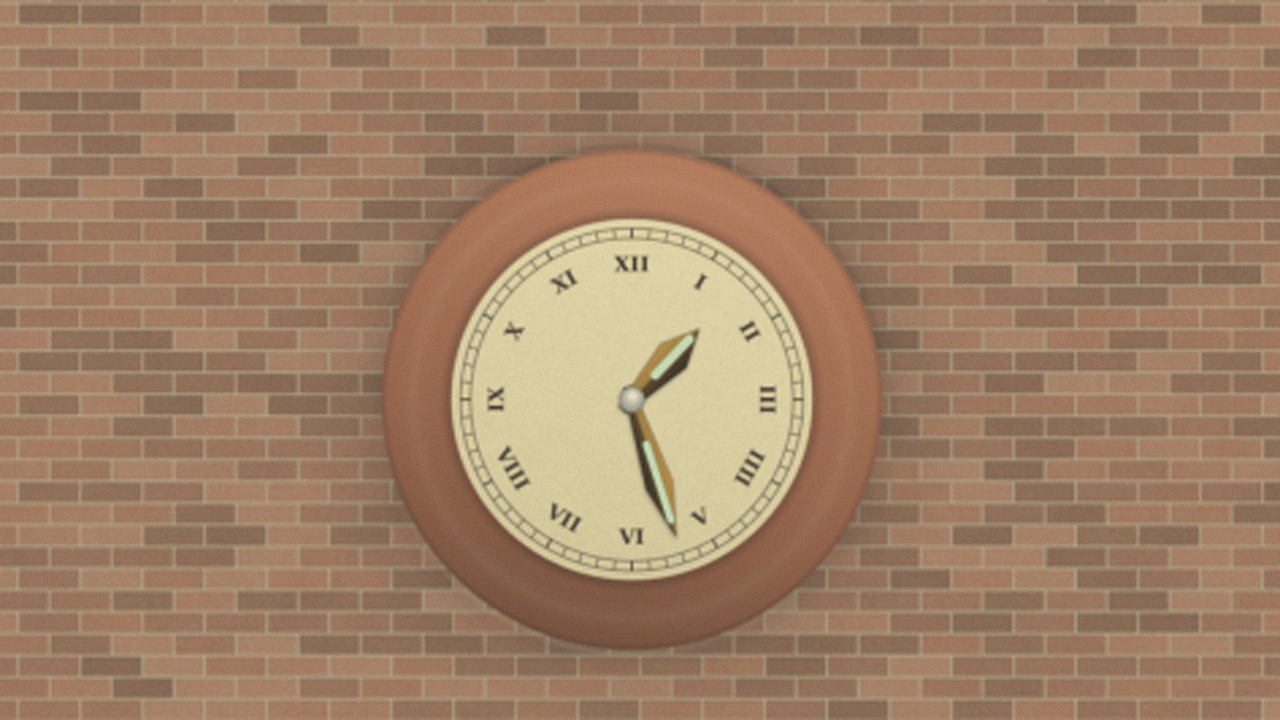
1:27
